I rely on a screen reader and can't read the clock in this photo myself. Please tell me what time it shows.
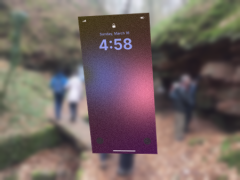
4:58
